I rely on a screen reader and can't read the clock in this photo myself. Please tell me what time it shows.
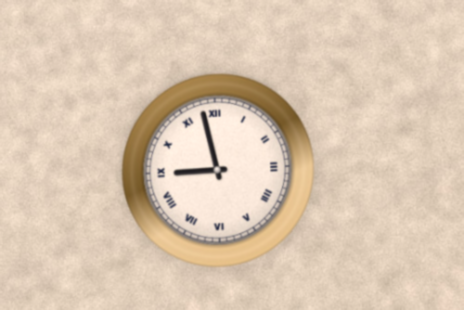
8:58
